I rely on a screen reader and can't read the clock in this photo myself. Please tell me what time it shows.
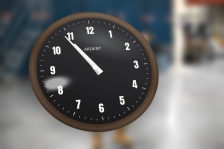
10:54
